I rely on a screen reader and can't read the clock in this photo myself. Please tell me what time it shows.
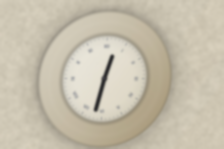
12:32
